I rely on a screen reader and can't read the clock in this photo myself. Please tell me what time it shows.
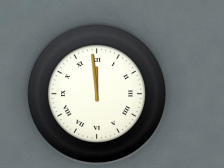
11:59
